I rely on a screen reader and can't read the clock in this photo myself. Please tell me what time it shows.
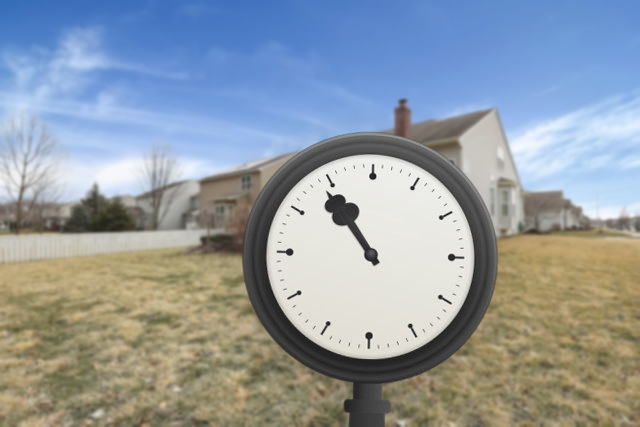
10:54
